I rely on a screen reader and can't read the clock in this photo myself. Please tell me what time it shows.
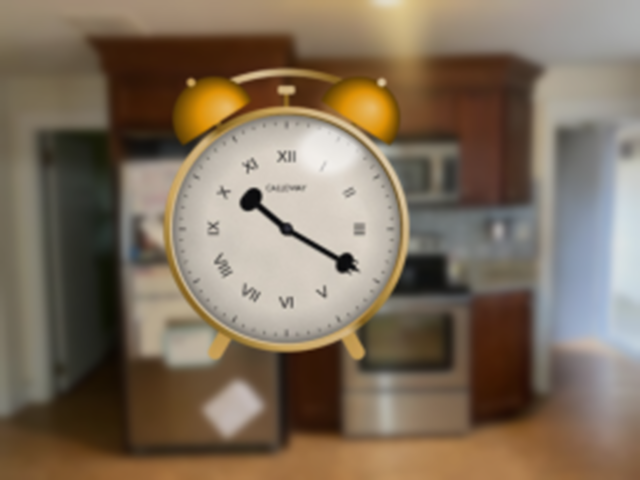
10:20
